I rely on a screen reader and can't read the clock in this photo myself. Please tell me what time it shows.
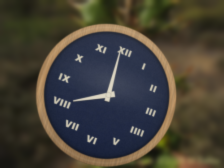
7:59
